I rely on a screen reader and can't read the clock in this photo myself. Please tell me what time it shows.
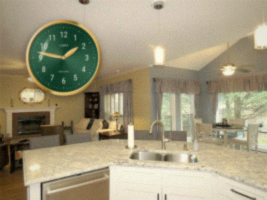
1:47
